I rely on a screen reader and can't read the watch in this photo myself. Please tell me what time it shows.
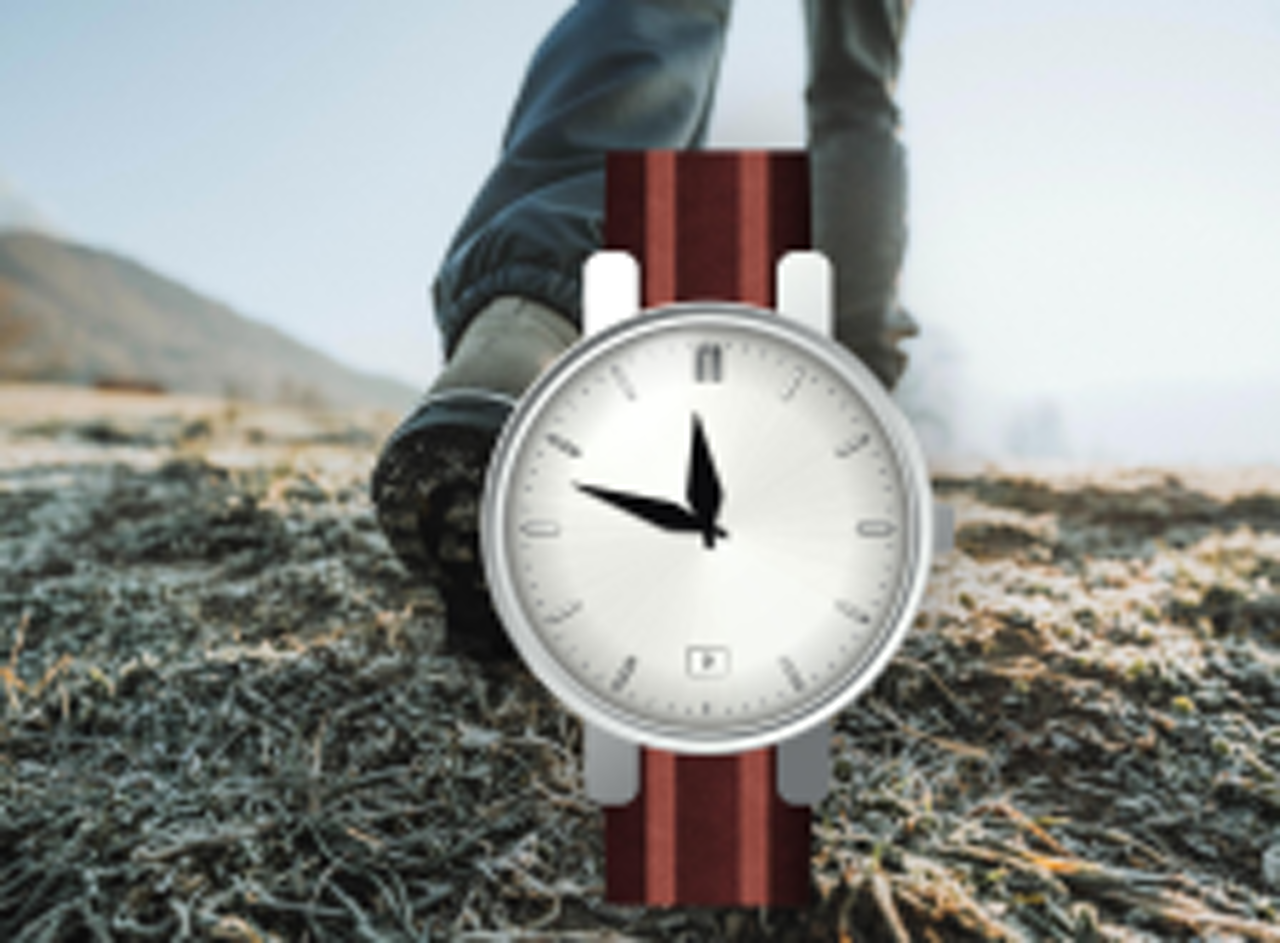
11:48
